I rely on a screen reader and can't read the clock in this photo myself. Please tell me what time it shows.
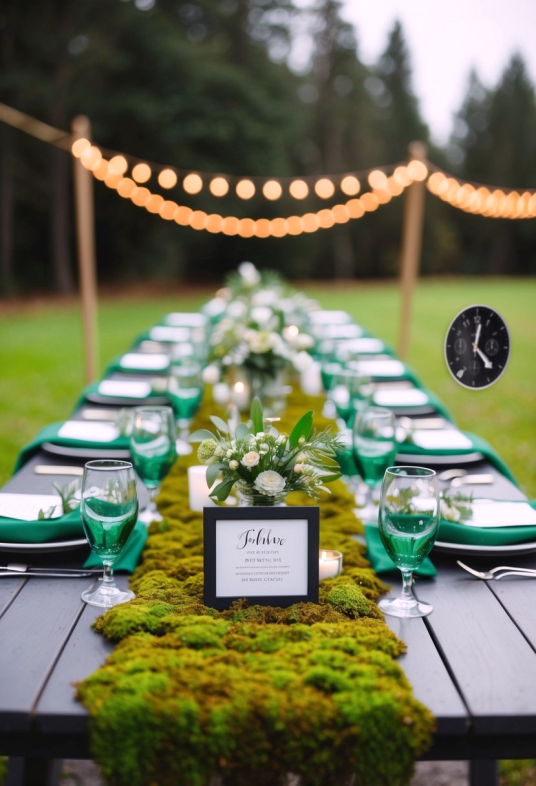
12:22
